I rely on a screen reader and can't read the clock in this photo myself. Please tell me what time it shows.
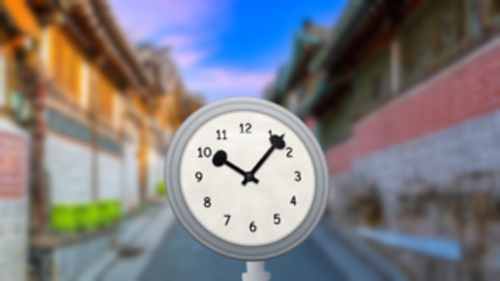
10:07
